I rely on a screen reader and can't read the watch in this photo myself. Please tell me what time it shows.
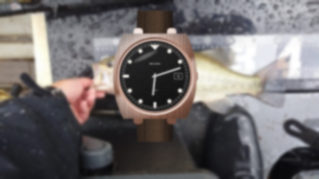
6:12
